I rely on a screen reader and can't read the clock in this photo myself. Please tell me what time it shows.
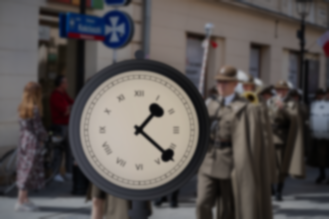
1:22
